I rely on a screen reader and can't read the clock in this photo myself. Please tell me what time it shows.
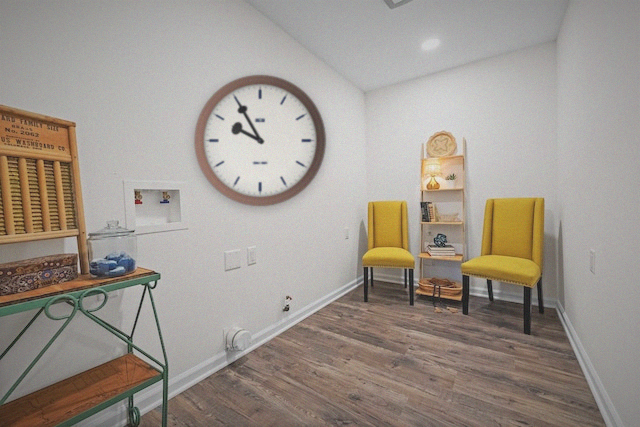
9:55
